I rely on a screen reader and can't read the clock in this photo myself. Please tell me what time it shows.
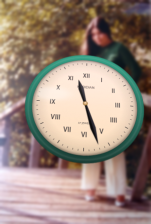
11:27
